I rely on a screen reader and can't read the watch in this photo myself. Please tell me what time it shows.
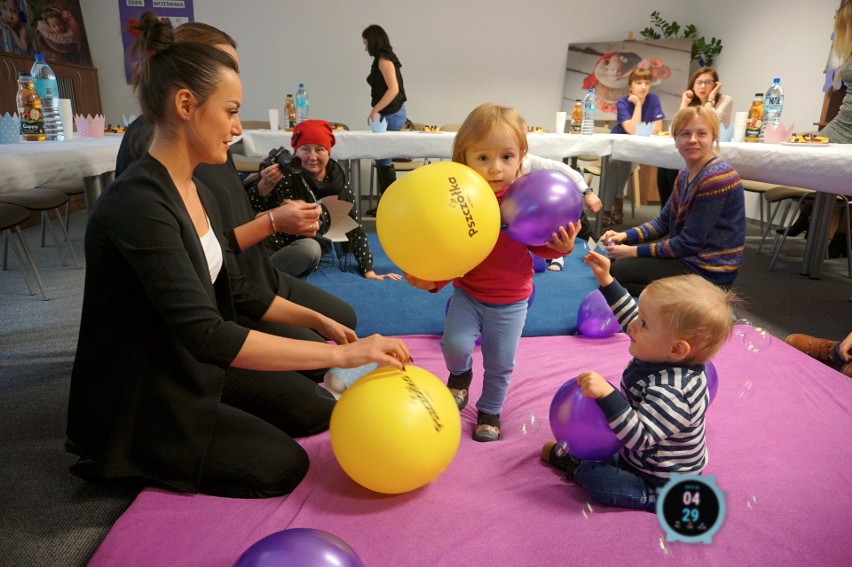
4:29
